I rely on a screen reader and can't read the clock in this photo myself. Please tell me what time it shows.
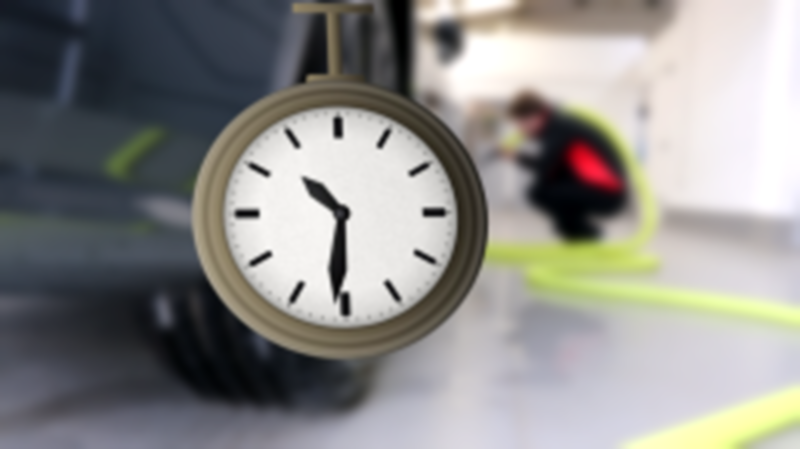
10:31
